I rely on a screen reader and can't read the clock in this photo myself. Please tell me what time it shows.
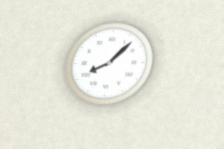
8:07
